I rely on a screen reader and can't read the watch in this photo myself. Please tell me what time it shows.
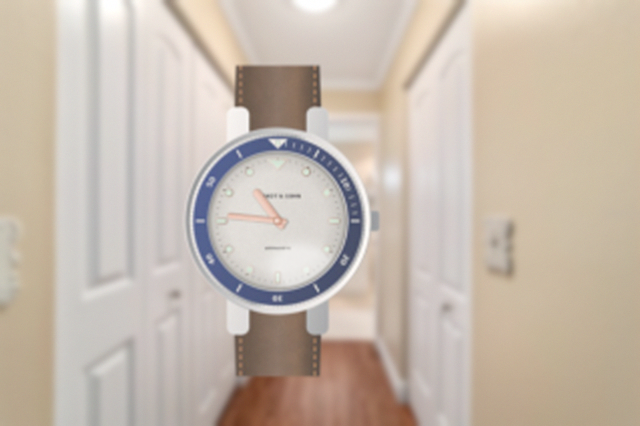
10:46
